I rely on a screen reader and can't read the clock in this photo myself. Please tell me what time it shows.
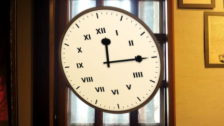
12:15
